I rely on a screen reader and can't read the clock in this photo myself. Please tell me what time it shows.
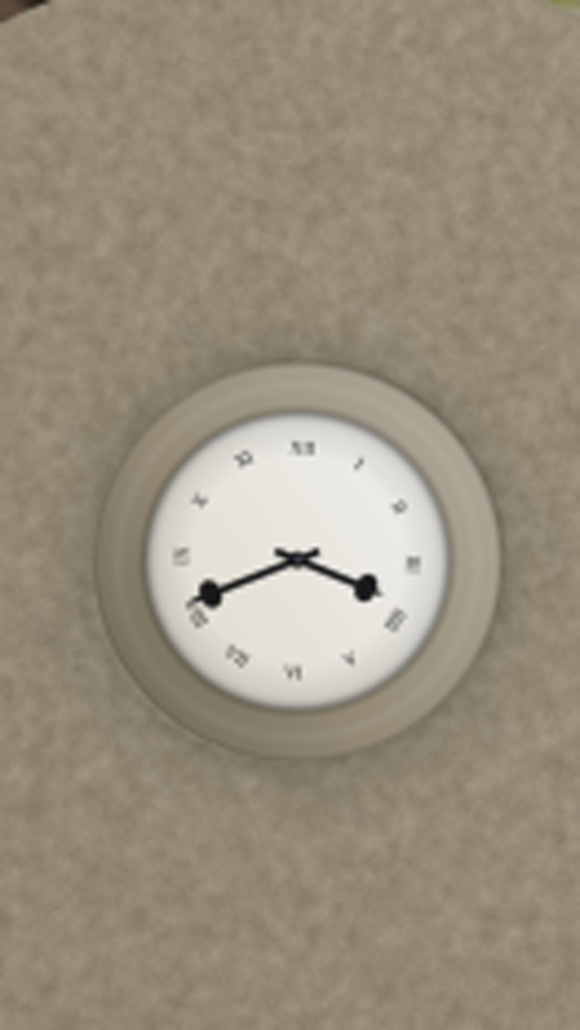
3:41
